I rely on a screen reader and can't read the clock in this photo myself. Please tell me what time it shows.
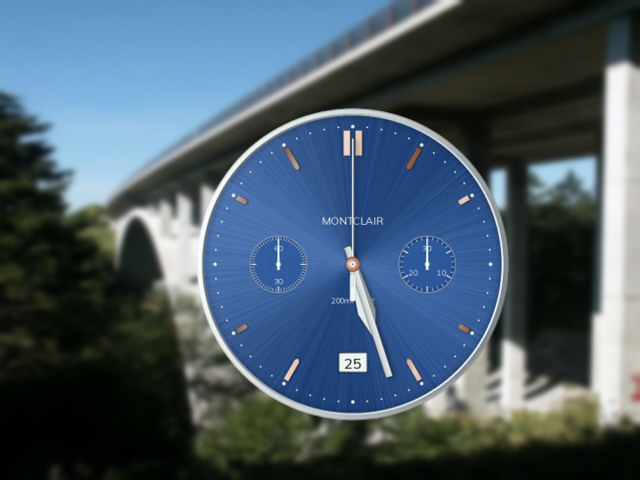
5:27
